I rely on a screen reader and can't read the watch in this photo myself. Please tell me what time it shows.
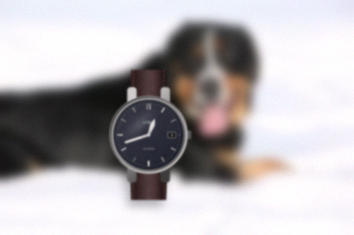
12:42
